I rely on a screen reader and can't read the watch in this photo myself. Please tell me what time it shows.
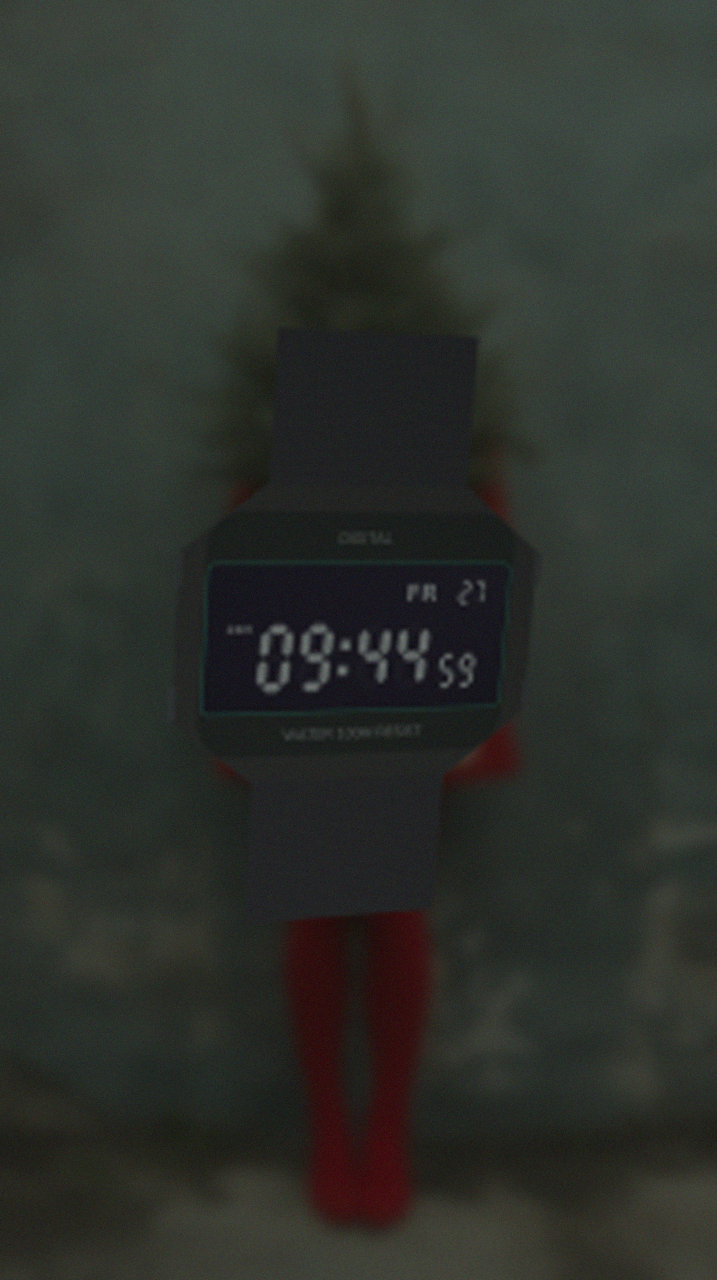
9:44:59
